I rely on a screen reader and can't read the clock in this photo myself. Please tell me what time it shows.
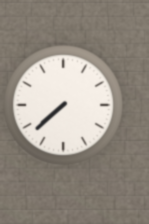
7:38
